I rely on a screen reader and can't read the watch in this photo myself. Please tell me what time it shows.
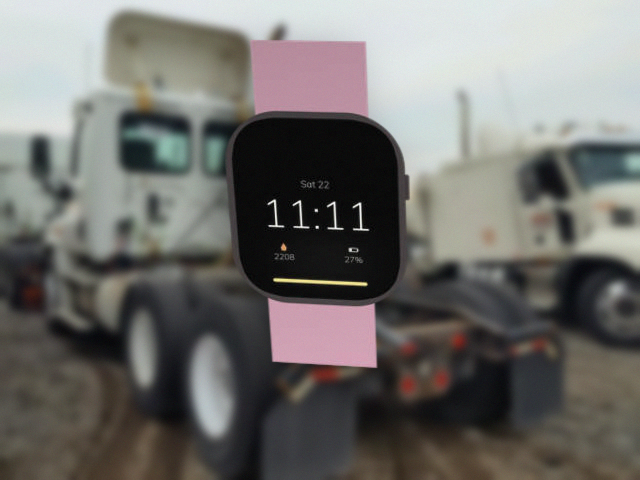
11:11
